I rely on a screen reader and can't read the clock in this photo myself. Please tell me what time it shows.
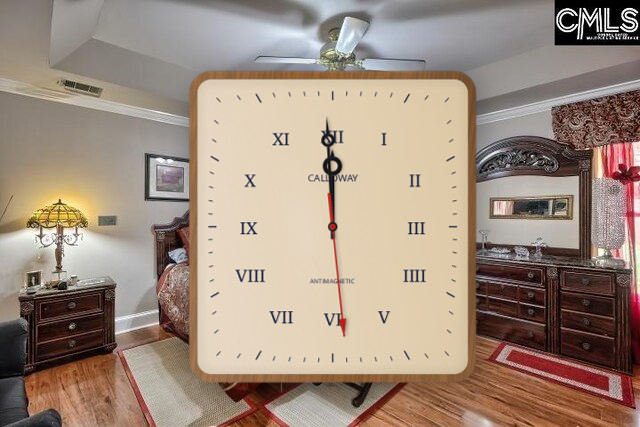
11:59:29
